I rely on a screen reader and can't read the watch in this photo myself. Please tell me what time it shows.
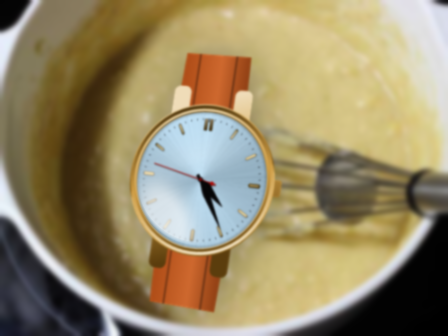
4:24:47
